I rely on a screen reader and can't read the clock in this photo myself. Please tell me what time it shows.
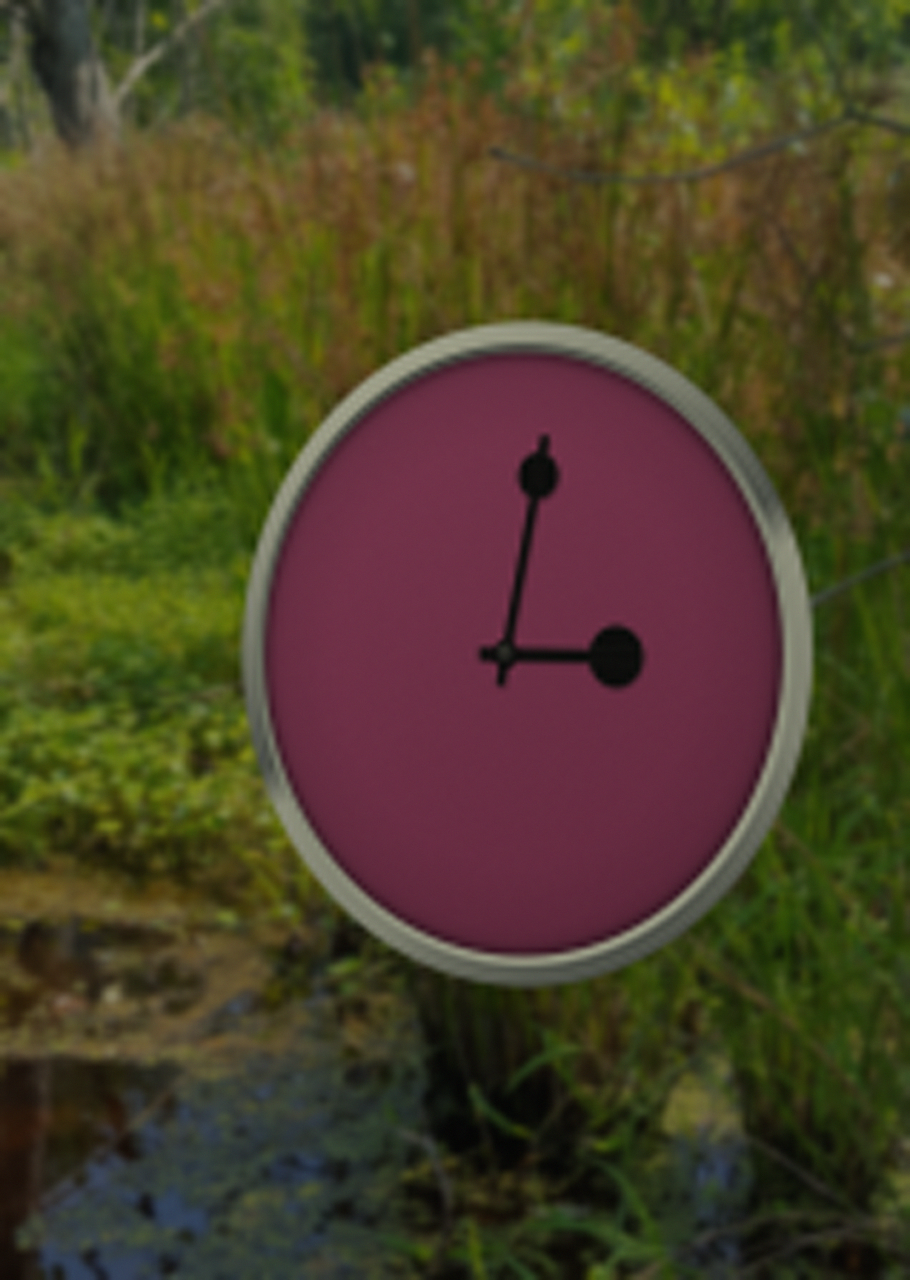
3:02
